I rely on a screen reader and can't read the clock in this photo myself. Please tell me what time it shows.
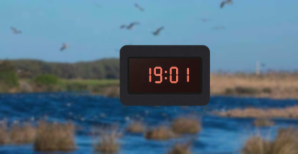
19:01
